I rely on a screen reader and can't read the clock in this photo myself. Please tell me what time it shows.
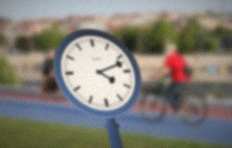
4:12
